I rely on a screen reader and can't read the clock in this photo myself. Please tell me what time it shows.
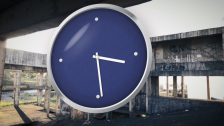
3:29
